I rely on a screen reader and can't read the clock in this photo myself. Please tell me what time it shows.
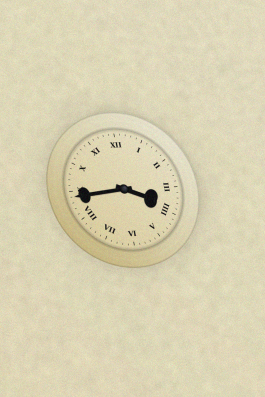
3:44
